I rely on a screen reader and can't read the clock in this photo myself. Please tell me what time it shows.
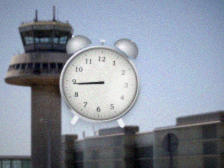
8:44
